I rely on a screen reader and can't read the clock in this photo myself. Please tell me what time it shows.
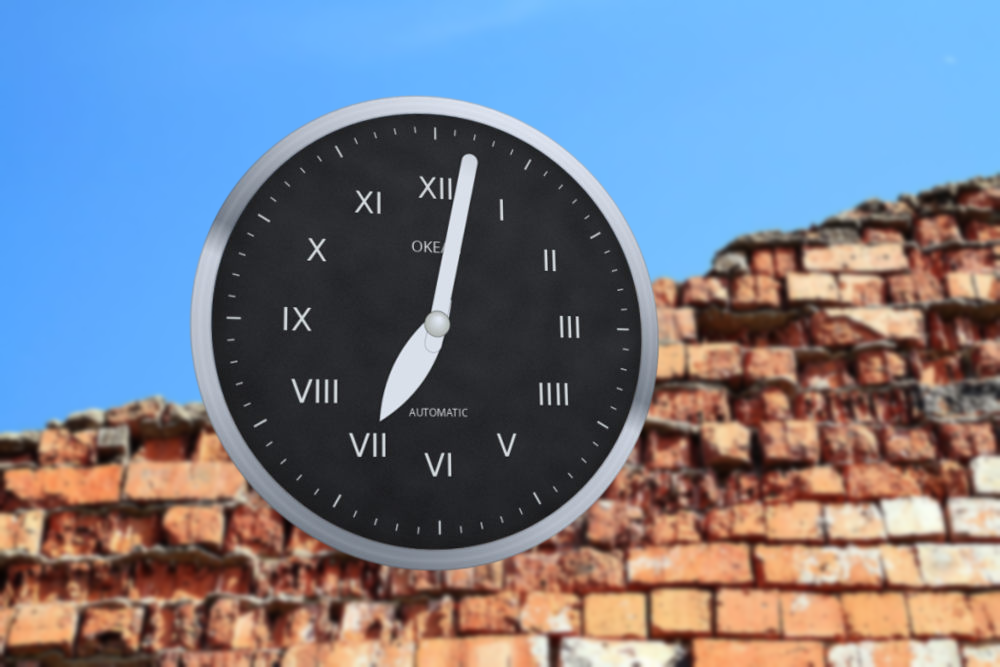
7:02
